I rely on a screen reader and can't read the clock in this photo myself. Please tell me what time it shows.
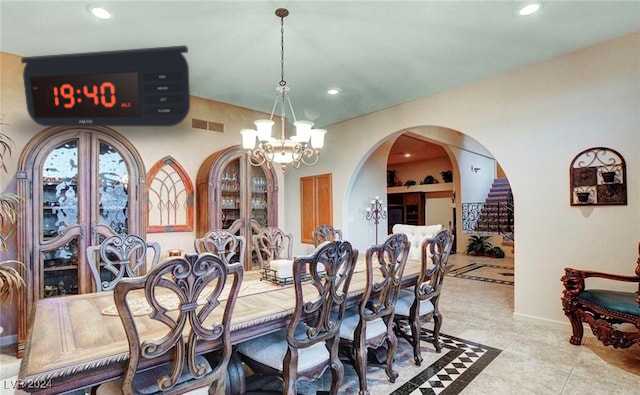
19:40
